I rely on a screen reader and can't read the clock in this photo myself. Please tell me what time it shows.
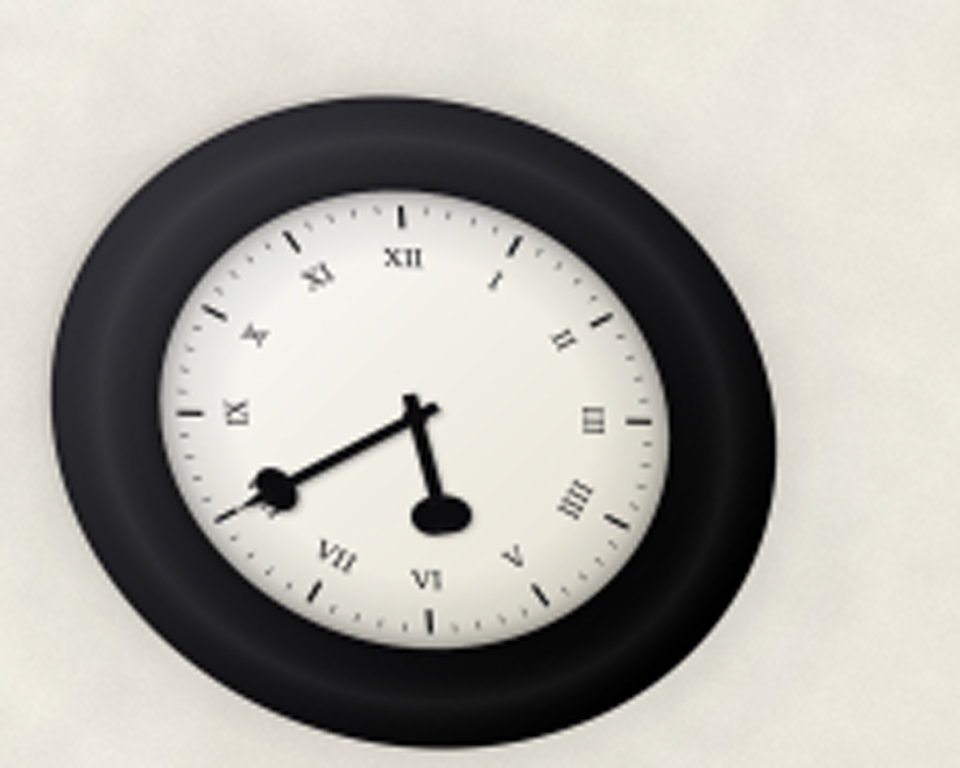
5:40
